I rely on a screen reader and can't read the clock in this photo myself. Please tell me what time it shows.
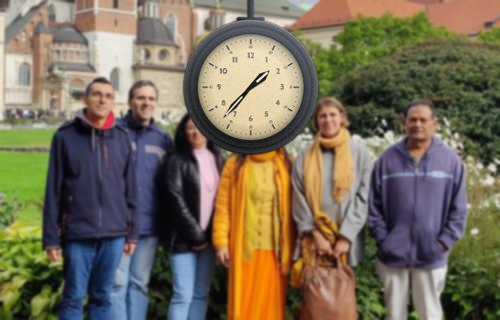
1:37
